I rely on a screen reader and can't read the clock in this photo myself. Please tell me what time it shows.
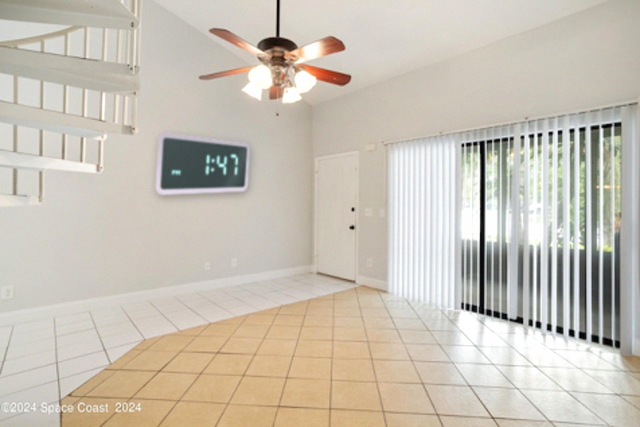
1:47
